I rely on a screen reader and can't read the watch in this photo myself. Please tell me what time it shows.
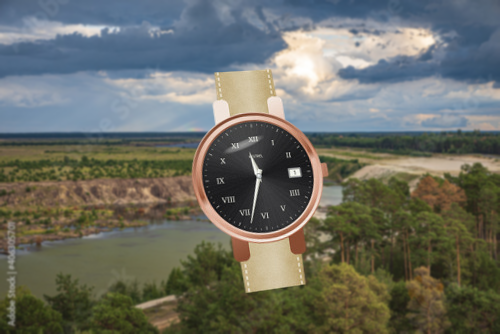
11:33
